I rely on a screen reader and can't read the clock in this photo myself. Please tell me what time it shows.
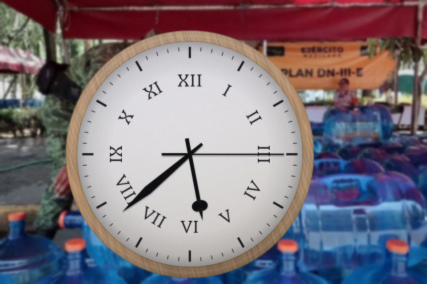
5:38:15
